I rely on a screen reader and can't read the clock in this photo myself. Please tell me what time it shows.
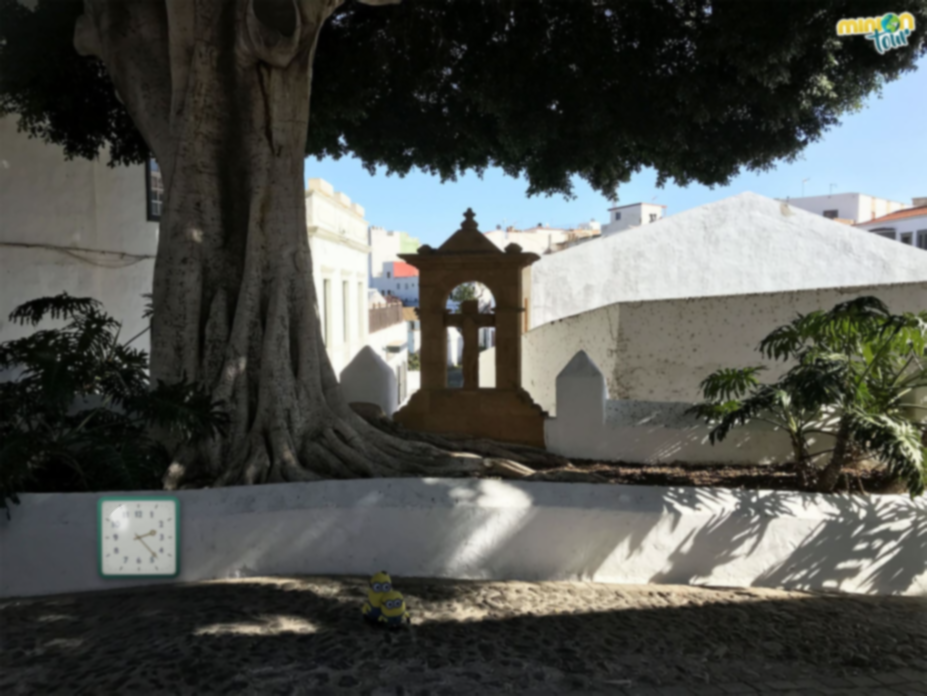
2:23
